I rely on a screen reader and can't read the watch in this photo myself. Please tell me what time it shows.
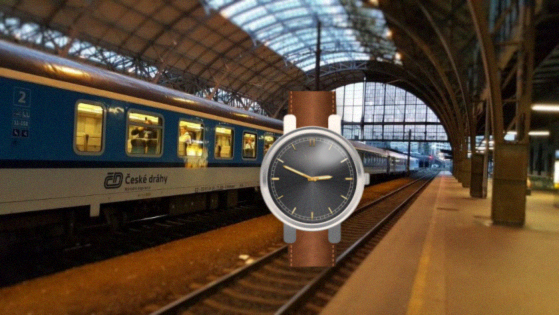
2:49
